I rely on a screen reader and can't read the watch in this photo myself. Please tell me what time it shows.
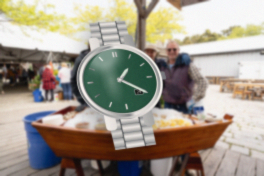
1:21
